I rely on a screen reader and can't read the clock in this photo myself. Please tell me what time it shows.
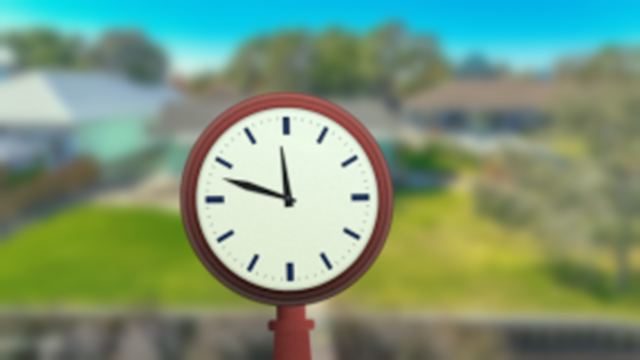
11:48
